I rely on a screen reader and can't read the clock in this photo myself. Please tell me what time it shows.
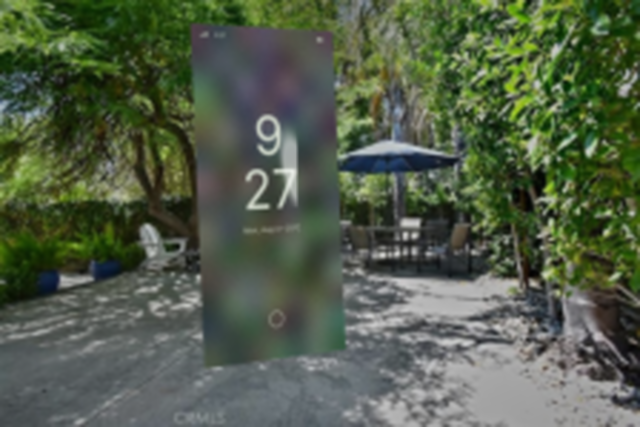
9:27
